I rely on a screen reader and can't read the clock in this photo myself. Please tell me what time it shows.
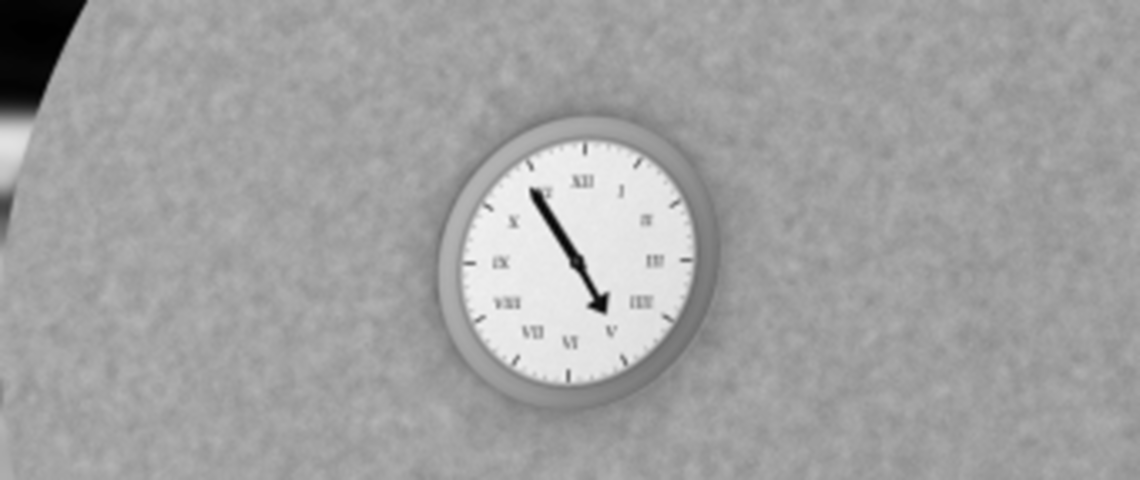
4:54
